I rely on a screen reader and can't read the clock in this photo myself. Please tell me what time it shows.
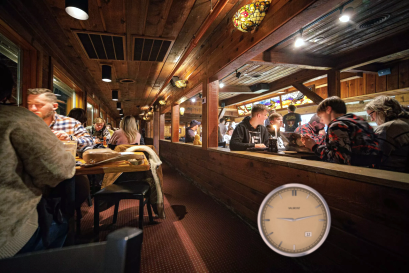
9:13
